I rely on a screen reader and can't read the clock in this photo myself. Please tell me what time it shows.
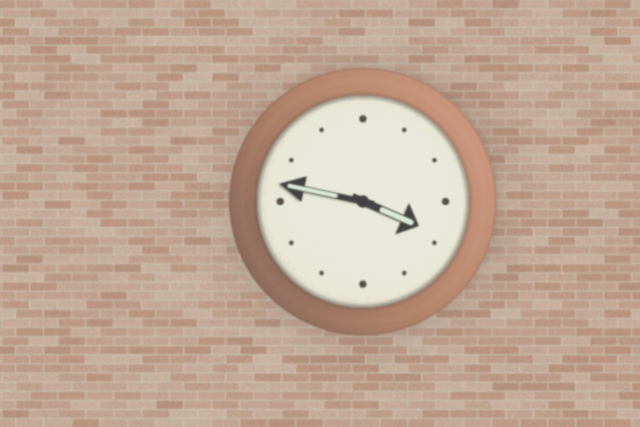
3:47
